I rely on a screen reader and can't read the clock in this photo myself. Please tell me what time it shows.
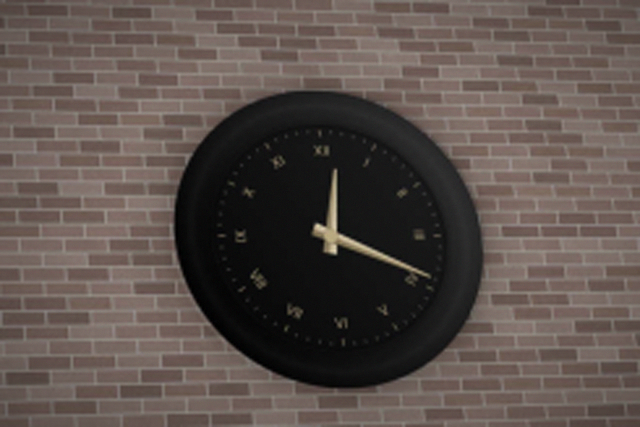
12:19
